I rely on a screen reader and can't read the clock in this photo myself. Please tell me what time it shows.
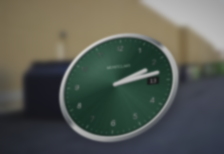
2:13
